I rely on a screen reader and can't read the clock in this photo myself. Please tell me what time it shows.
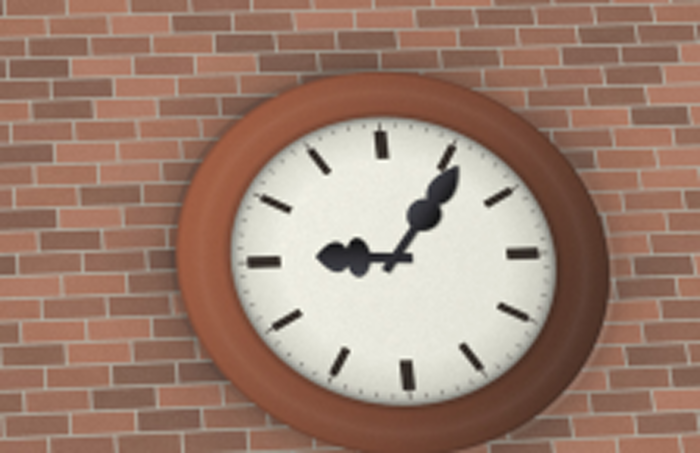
9:06
